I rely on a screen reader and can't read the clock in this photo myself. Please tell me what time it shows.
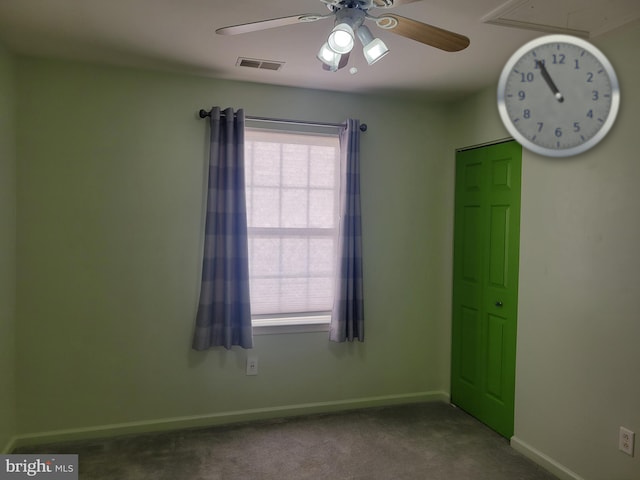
10:55
